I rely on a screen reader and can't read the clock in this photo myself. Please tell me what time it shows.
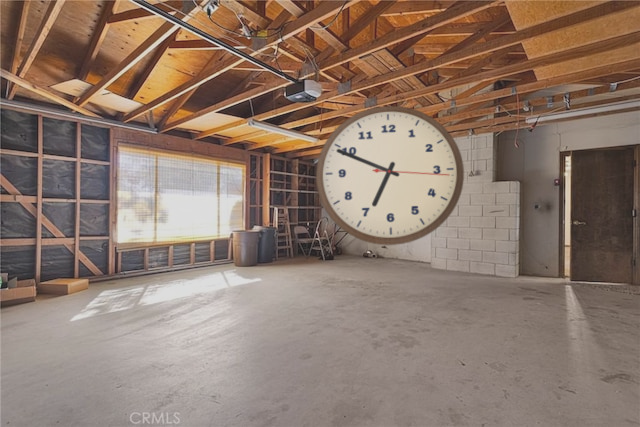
6:49:16
